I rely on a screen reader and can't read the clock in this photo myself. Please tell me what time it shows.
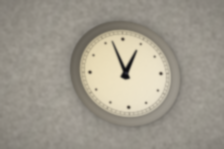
12:57
